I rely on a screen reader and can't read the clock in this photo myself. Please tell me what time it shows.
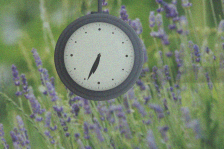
6:34
